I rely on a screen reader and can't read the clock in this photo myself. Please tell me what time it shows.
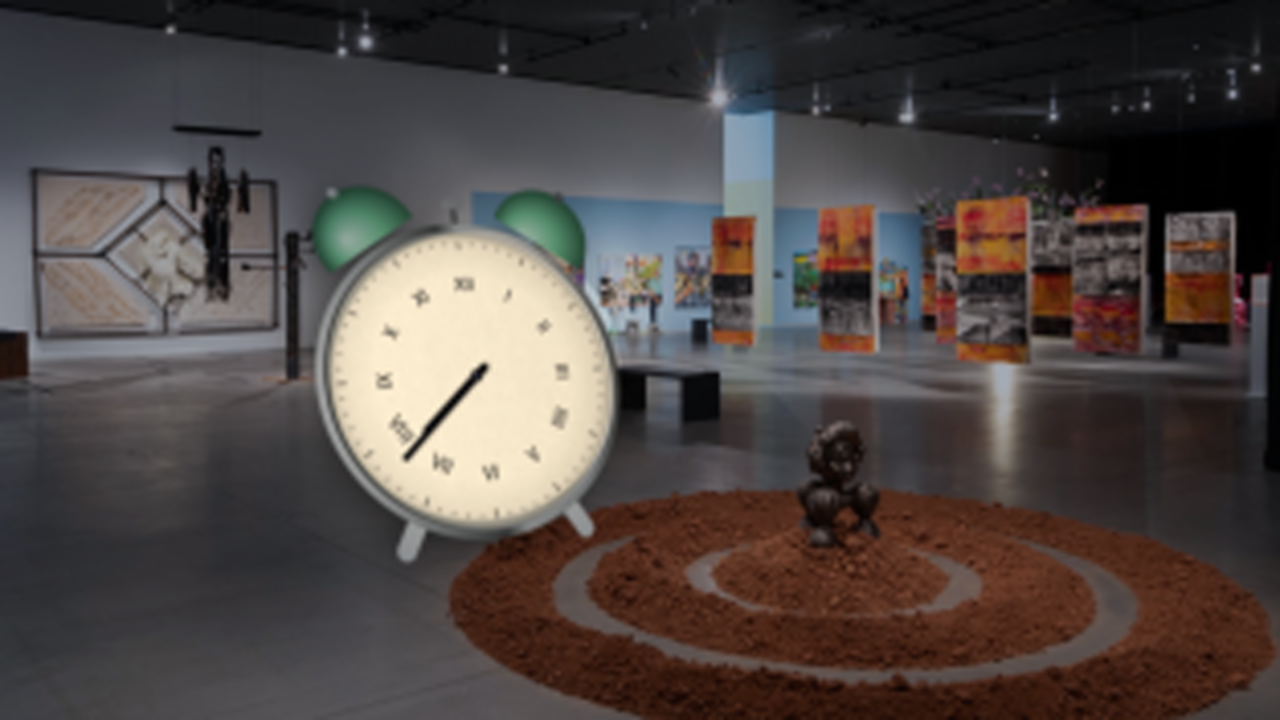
7:38
